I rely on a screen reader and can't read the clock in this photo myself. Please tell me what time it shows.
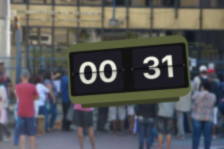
0:31
